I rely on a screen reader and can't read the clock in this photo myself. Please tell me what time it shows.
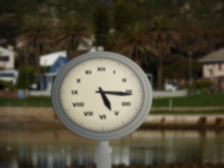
5:16
